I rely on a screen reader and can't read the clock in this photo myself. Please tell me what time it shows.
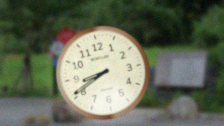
8:41
